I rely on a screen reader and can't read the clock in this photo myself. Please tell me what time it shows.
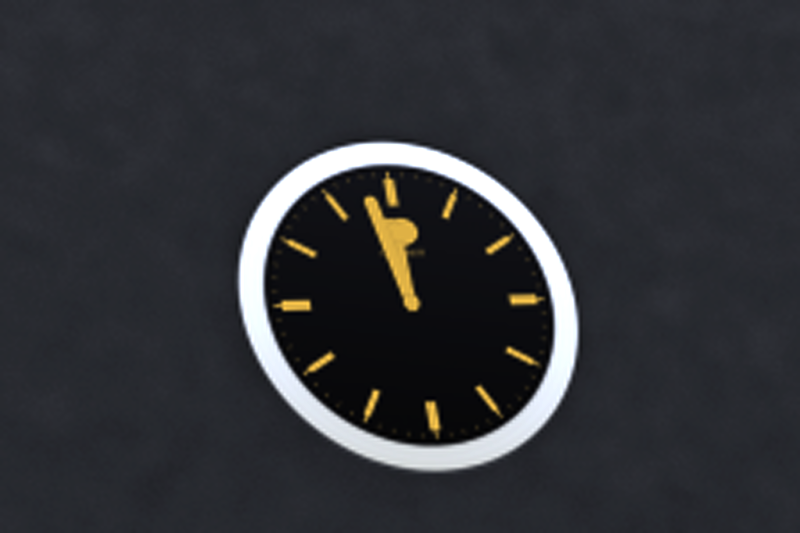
11:58
